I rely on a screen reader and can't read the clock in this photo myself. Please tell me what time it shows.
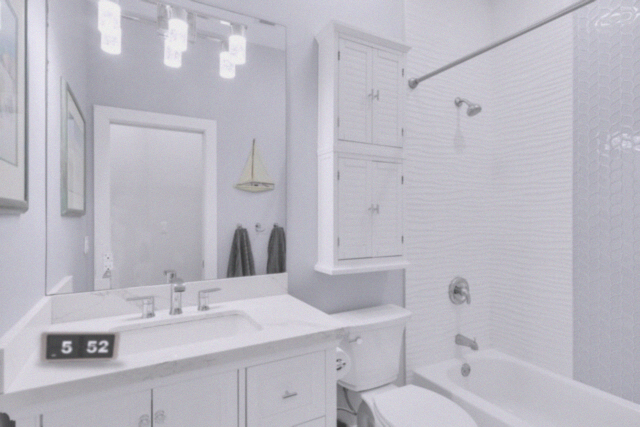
5:52
